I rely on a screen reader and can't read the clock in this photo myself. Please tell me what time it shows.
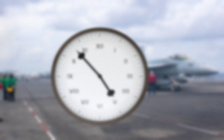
4:53
